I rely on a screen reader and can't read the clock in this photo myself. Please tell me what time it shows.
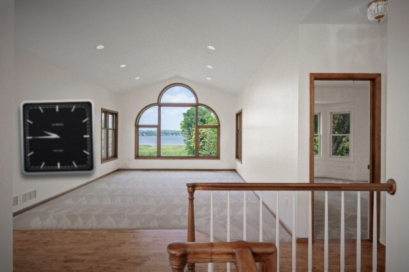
9:45
